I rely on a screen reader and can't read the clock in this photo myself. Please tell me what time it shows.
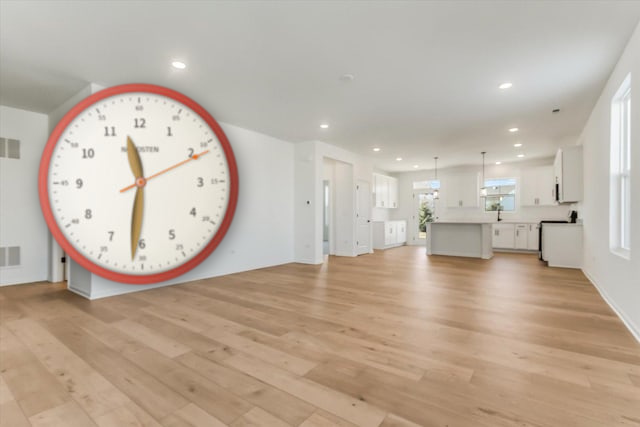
11:31:11
